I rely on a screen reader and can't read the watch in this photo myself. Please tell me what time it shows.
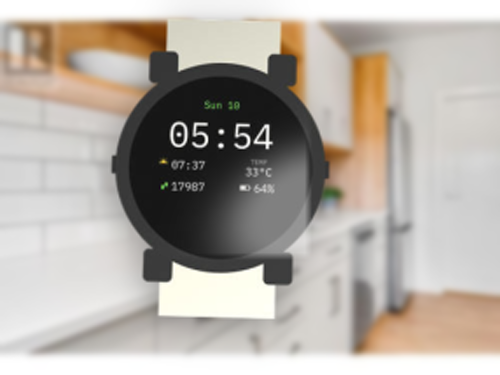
5:54
